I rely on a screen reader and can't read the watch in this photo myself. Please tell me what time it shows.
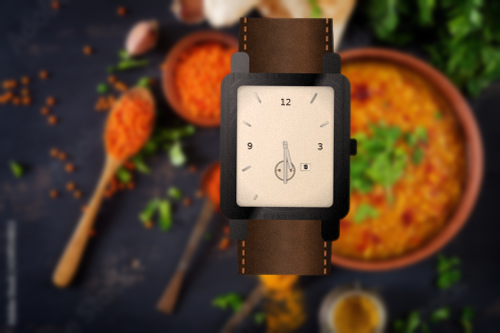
5:30
